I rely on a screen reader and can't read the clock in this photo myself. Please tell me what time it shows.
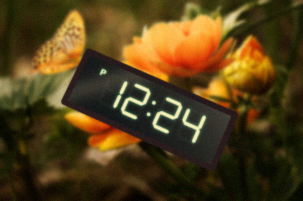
12:24
